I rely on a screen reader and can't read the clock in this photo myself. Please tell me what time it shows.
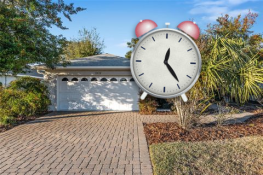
12:24
